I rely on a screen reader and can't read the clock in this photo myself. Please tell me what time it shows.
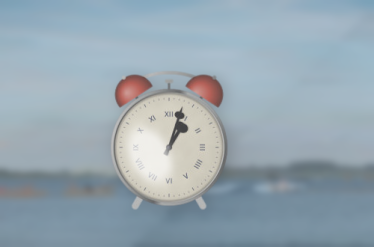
1:03
